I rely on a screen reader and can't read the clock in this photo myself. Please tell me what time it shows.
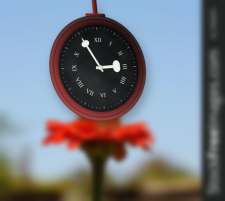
2:55
